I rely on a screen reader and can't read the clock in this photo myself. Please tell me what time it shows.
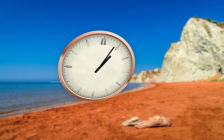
1:04
